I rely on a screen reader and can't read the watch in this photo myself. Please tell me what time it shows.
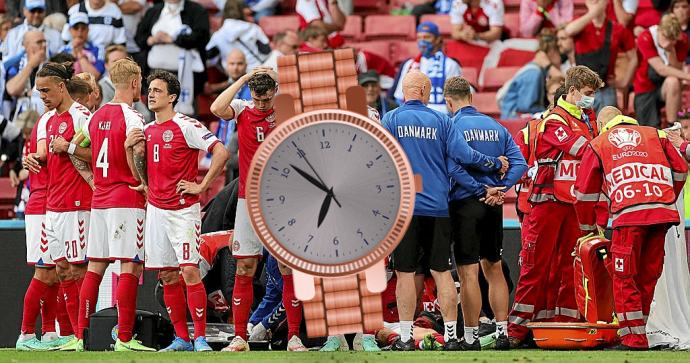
6:51:55
